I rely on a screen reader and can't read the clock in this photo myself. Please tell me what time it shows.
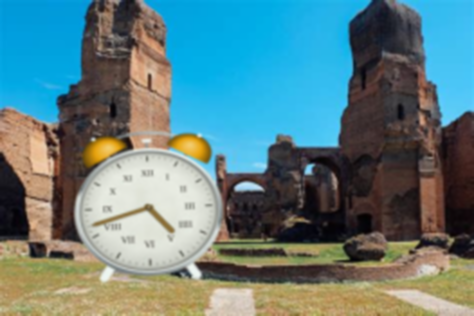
4:42
